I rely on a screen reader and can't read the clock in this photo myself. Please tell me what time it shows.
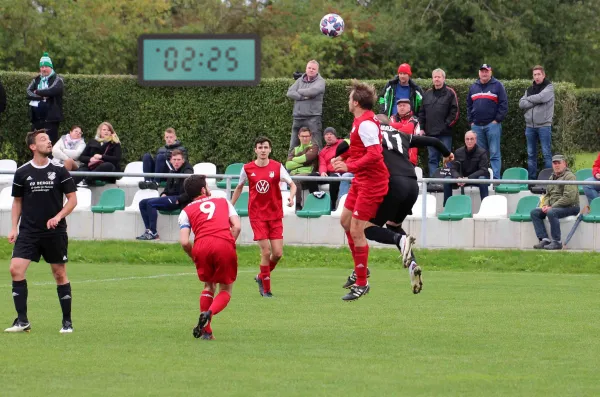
2:25
